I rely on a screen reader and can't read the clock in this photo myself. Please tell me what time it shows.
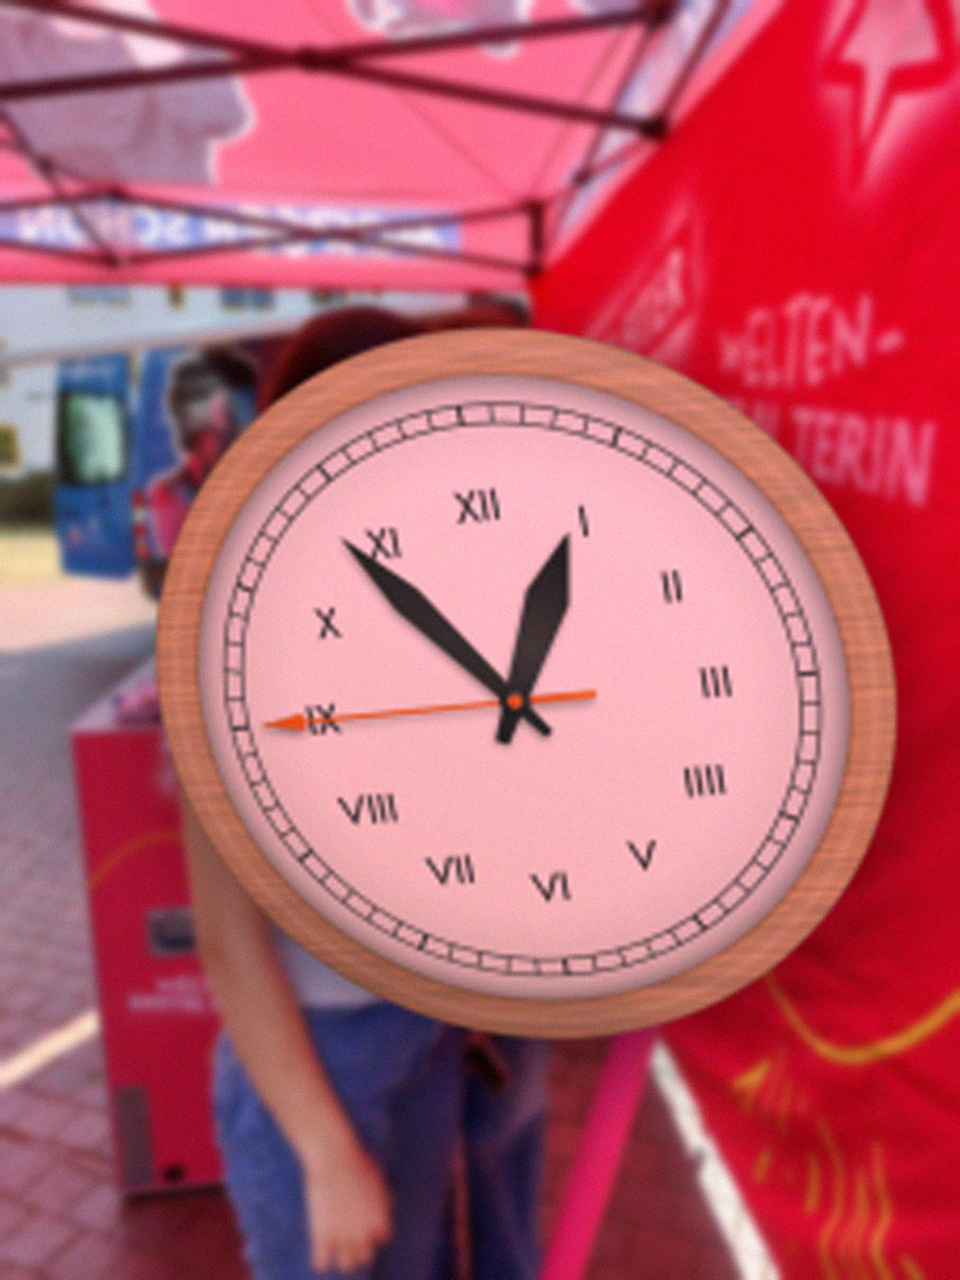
12:53:45
